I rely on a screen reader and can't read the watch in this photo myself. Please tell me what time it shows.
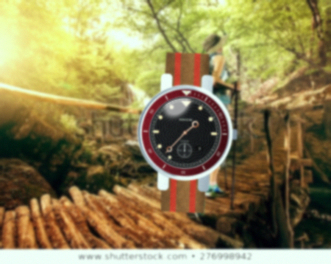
1:37
